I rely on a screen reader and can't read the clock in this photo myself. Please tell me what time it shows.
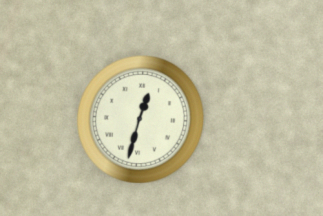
12:32
